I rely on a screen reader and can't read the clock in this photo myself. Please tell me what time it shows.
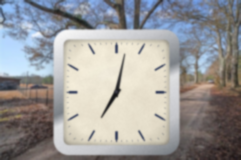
7:02
